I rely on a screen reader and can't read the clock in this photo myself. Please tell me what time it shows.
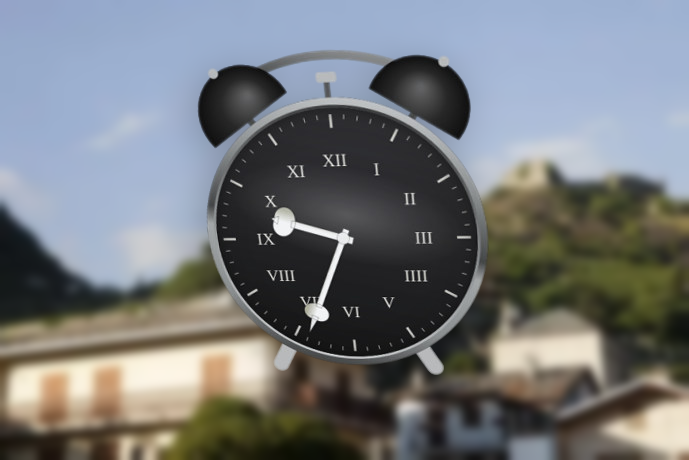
9:34
